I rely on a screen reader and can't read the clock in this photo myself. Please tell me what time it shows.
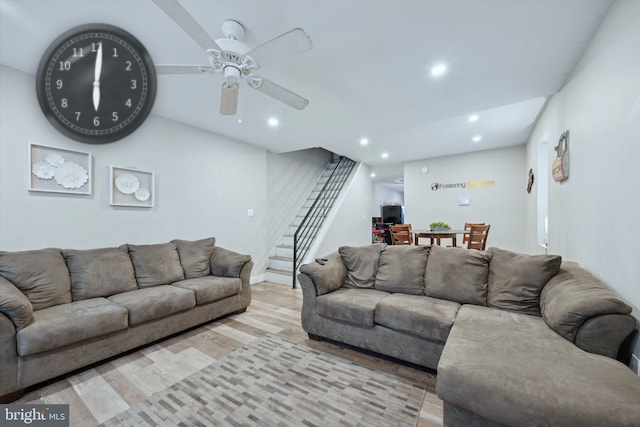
6:01
